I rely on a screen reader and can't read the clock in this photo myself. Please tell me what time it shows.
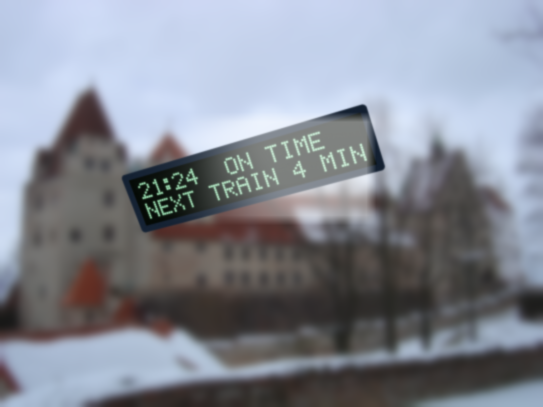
21:24
